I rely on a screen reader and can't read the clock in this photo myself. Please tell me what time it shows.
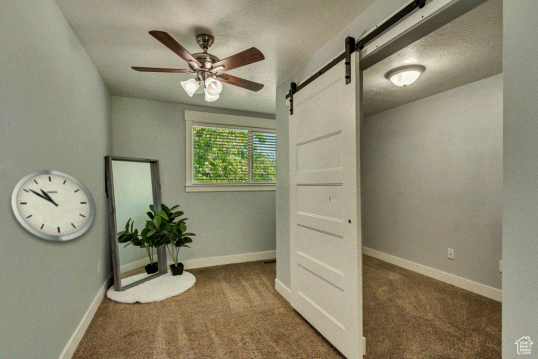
10:51
